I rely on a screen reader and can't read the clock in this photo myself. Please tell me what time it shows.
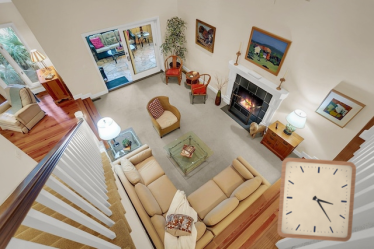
3:24
